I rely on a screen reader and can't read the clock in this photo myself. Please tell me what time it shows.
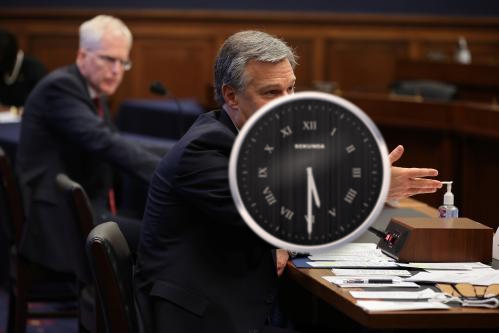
5:30
